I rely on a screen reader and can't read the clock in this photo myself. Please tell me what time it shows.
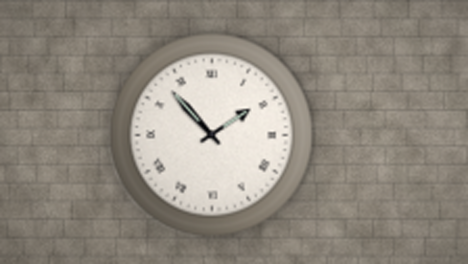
1:53
